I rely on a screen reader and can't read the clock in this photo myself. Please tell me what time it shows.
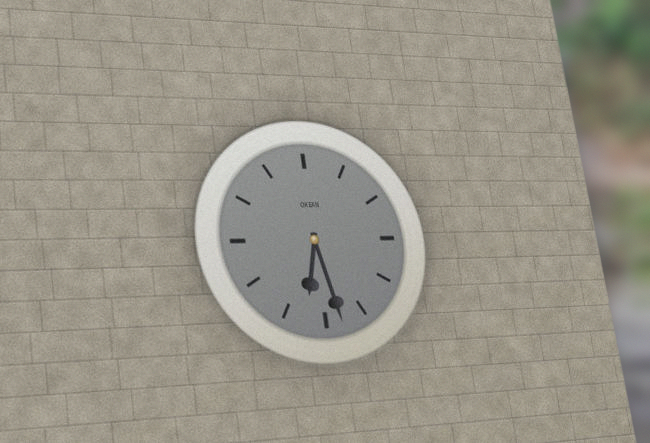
6:28
